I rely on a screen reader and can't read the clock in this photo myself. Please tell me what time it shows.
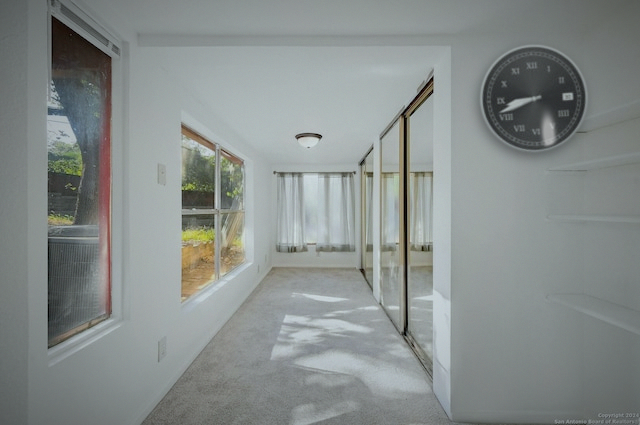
8:42
